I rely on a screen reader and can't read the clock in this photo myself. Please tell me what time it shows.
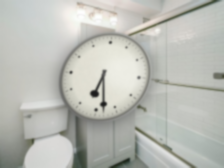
6:28
